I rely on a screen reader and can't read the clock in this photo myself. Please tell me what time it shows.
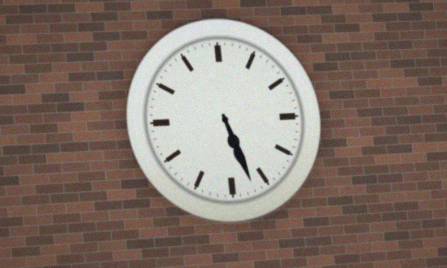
5:27
